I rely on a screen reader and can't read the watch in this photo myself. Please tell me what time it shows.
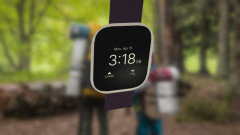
3:18
